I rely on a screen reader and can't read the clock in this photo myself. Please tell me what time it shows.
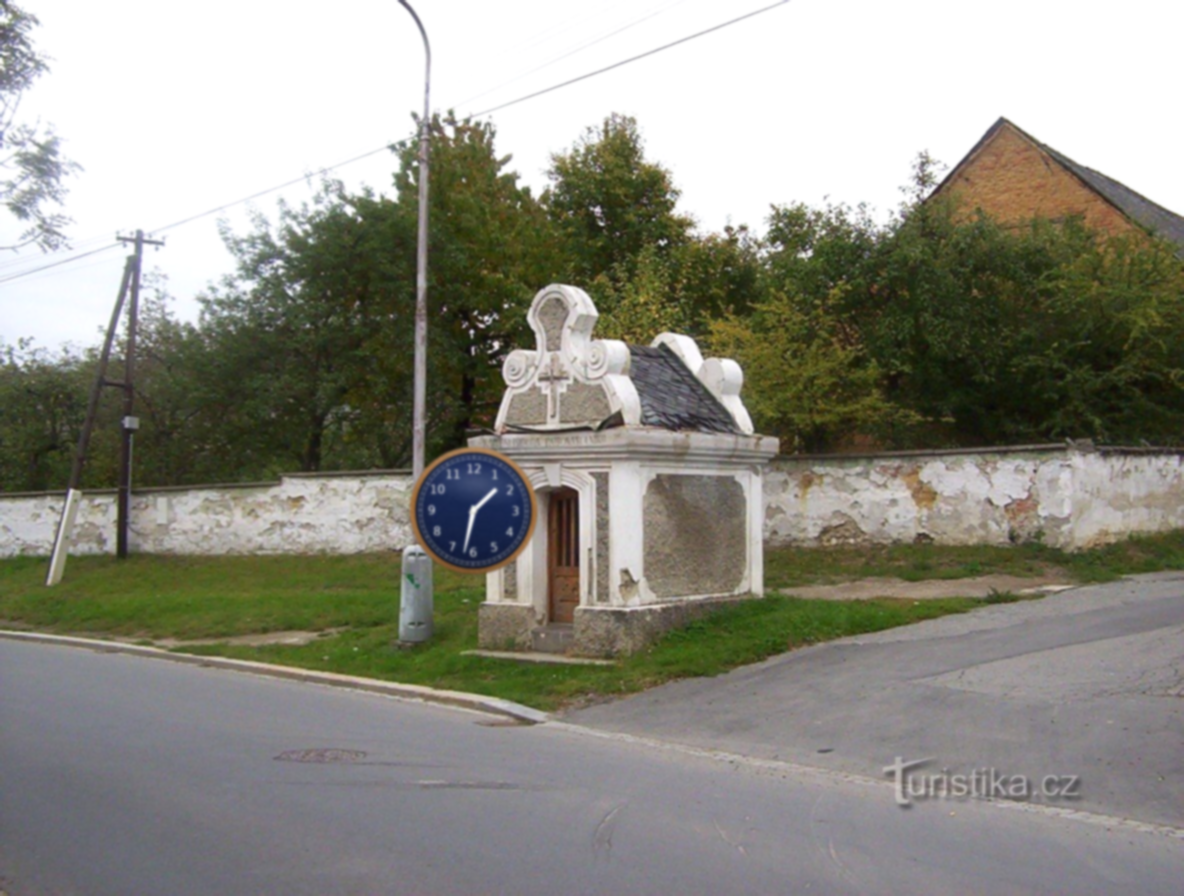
1:32
